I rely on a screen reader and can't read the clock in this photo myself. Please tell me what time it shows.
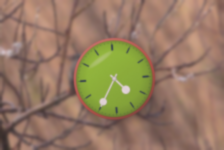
4:35
